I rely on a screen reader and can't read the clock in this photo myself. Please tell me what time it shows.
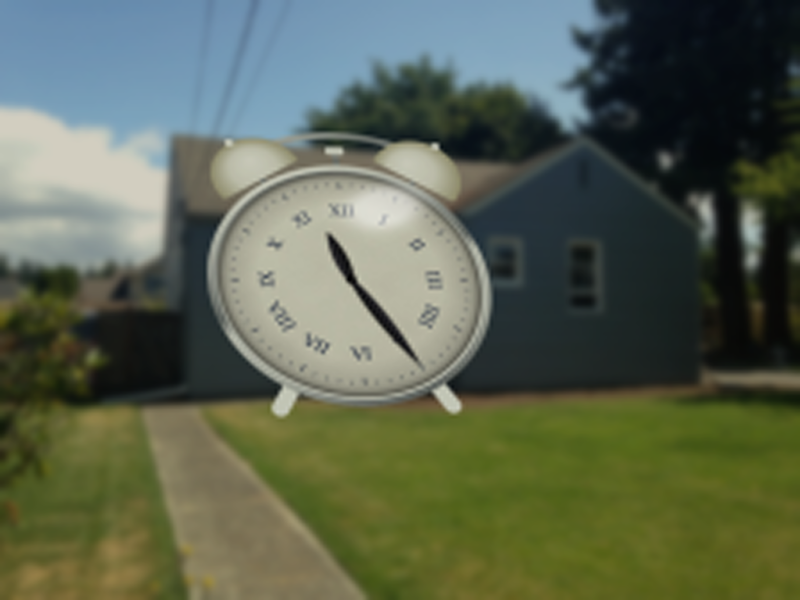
11:25
